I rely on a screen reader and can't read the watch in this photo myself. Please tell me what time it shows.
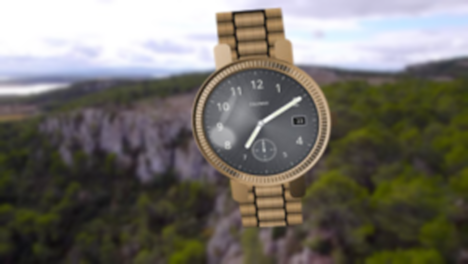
7:10
